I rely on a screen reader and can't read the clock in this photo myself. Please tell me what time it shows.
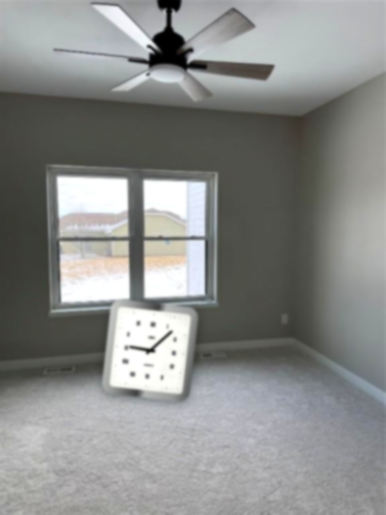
9:07
